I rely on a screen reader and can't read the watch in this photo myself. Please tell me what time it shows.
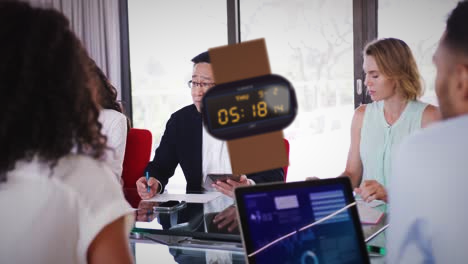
5:18
